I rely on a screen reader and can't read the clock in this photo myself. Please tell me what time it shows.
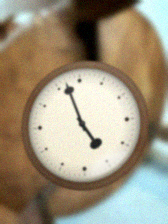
4:57
